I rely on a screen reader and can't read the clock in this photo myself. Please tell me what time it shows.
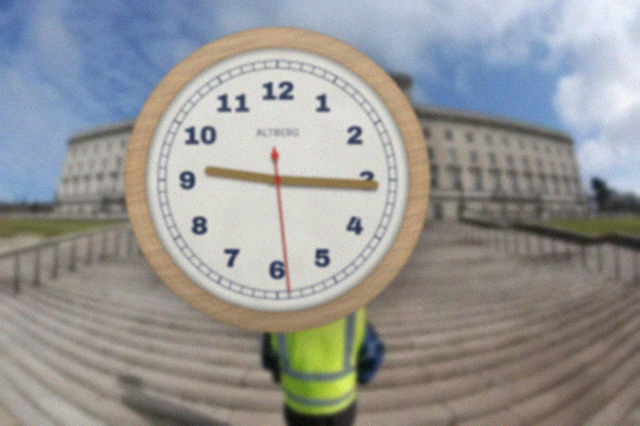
9:15:29
